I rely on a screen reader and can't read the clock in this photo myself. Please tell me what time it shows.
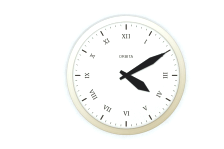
4:10
